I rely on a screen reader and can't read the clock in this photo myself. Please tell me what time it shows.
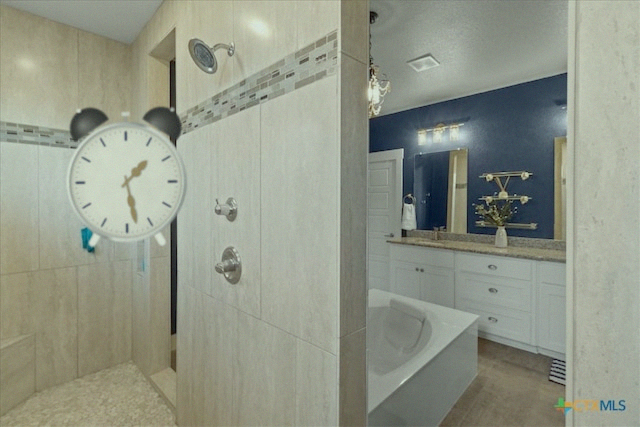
1:28
